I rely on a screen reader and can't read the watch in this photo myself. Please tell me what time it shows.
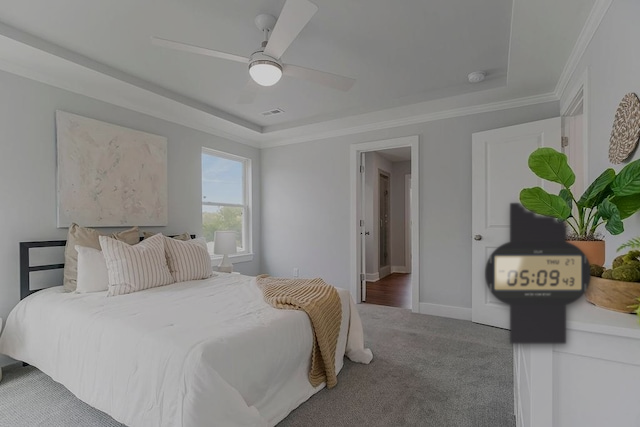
5:09
